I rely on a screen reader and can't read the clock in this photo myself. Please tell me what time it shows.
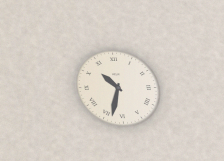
10:33
